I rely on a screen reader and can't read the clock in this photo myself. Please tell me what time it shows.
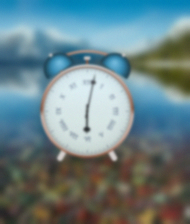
6:02
